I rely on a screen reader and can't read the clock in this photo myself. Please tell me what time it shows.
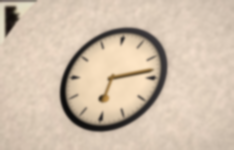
6:13
